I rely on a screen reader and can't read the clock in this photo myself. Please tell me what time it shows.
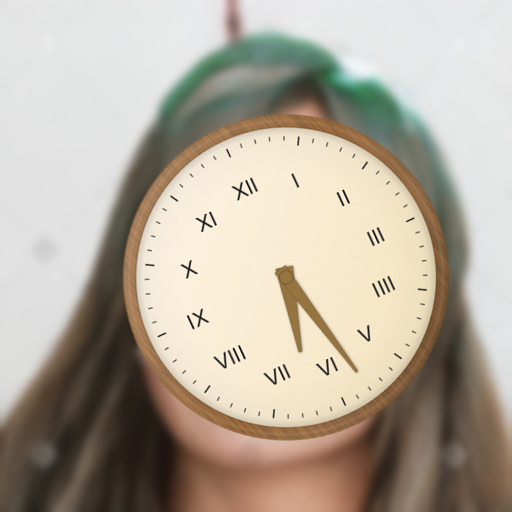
6:28
